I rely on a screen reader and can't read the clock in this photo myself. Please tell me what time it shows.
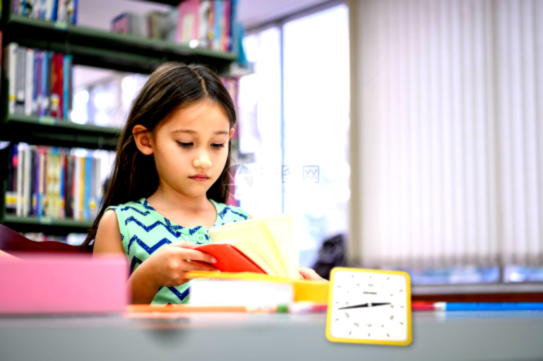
2:43
